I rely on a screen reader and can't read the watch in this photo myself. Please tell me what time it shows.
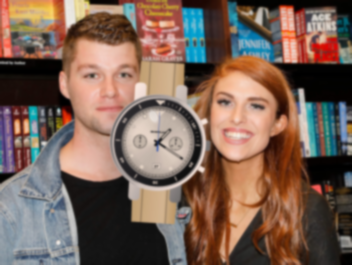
1:20
